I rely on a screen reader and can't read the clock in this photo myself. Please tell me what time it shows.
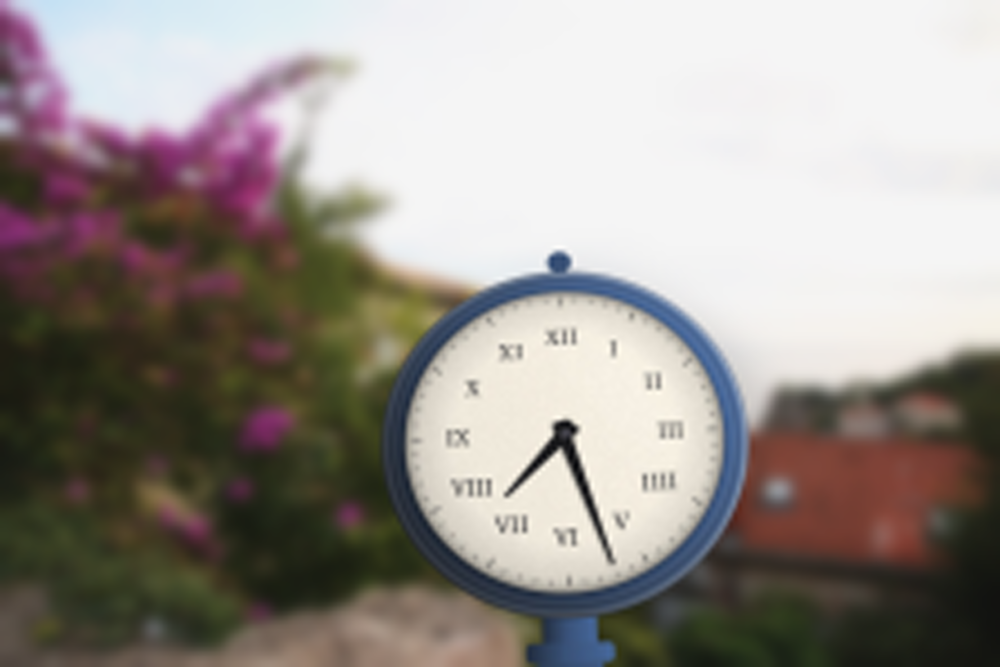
7:27
